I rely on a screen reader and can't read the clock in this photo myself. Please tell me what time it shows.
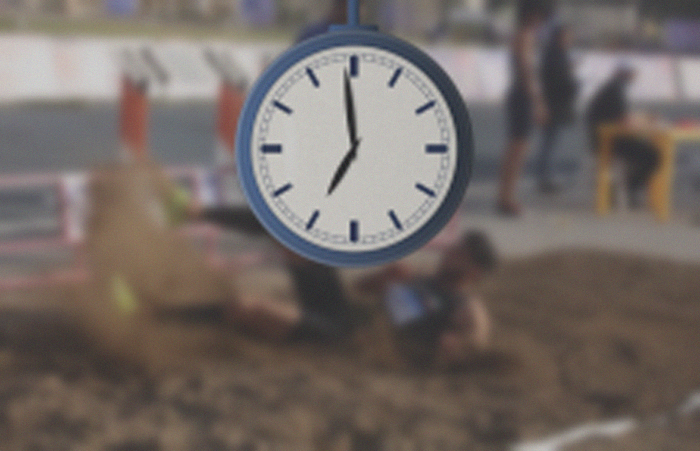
6:59
